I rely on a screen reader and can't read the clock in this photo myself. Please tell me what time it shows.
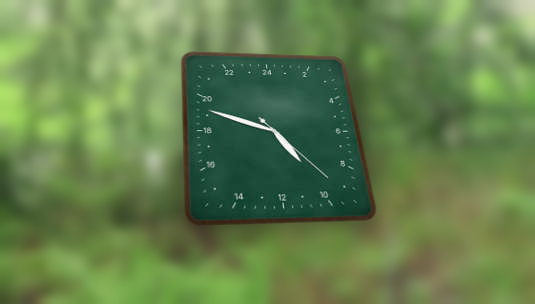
9:48:23
